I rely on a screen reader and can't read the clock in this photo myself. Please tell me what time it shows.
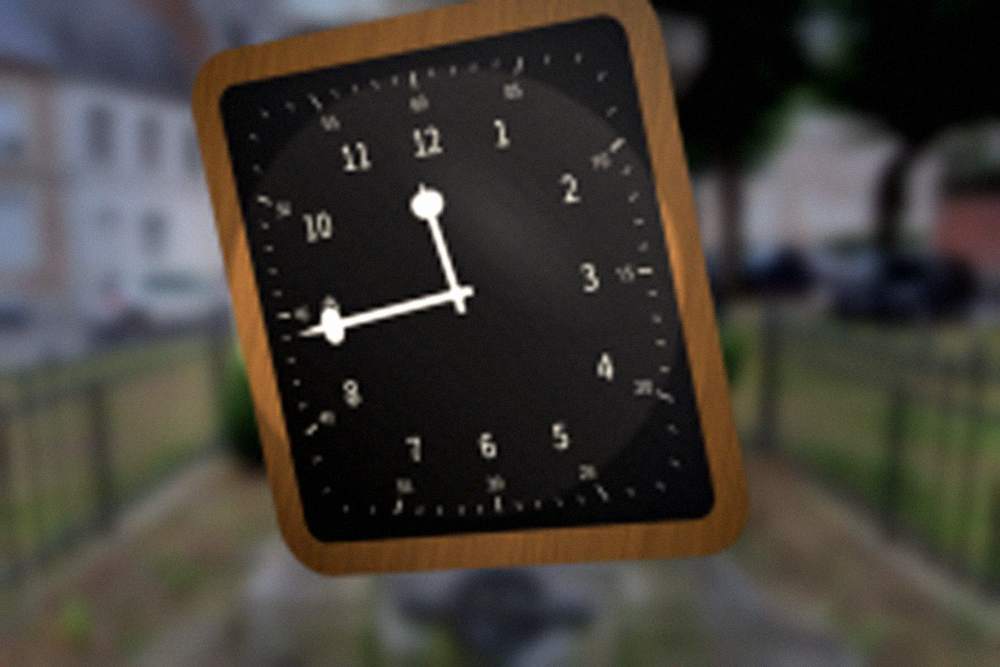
11:44
